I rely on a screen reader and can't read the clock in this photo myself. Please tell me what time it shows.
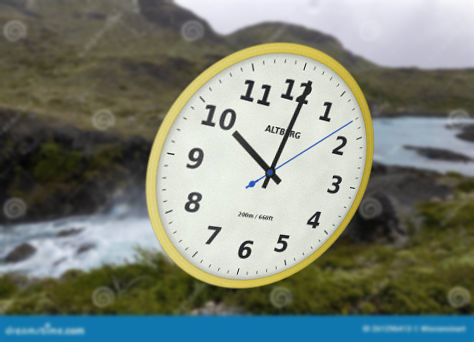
10:01:08
